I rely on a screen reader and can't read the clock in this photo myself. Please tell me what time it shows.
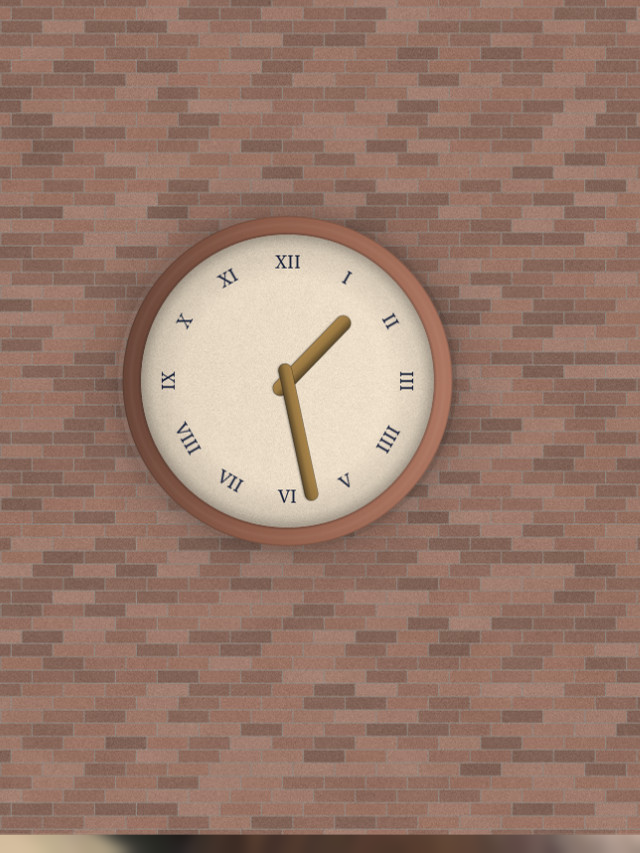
1:28
